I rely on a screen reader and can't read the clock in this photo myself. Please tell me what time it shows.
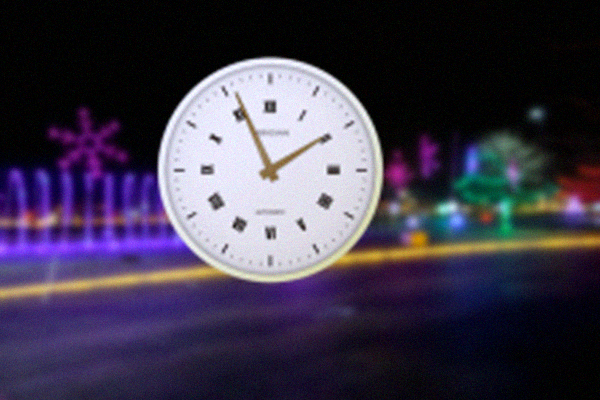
1:56
